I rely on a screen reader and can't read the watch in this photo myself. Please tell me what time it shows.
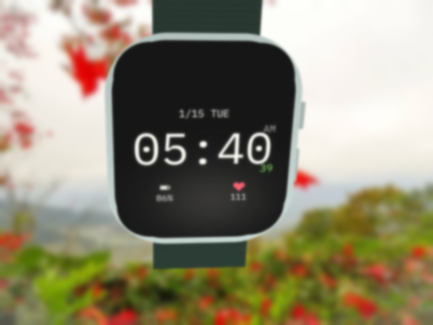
5:40:39
